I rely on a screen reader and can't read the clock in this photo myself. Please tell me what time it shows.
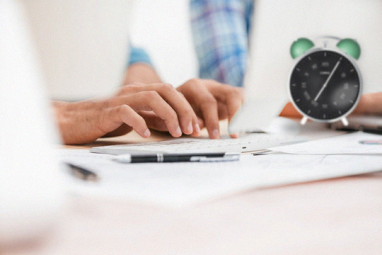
7:05
